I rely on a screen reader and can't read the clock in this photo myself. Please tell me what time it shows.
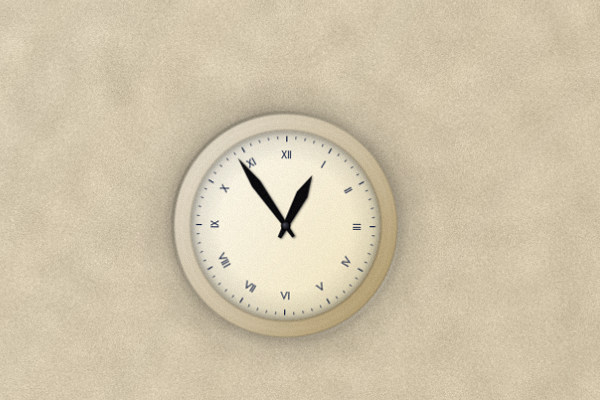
12:54
